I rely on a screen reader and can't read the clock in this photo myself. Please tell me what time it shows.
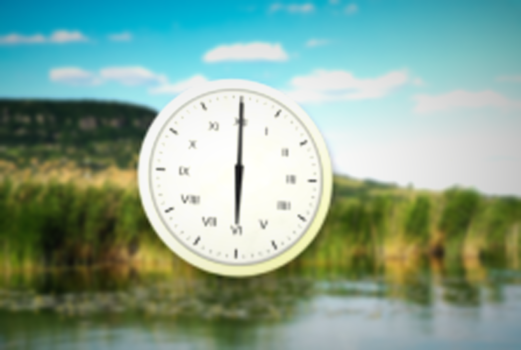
6:00
